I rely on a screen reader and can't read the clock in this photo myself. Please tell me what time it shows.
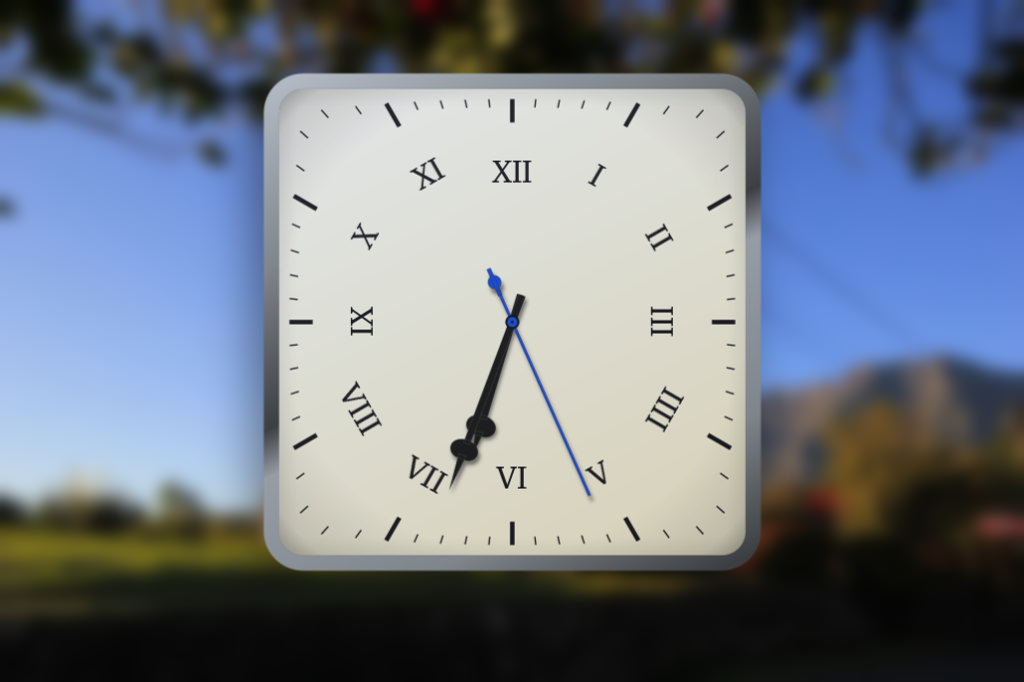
6:33:26
